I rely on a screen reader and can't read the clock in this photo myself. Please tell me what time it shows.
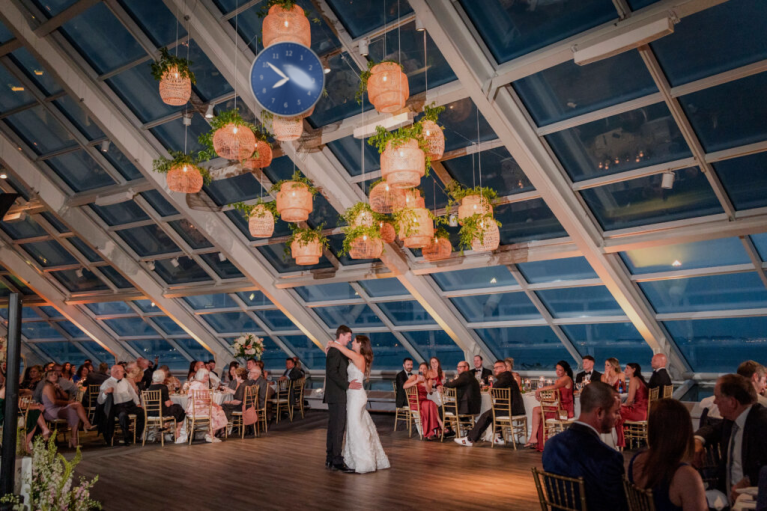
7:51
